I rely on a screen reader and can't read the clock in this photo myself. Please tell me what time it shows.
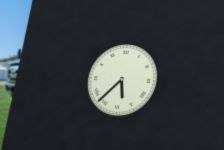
5:37
